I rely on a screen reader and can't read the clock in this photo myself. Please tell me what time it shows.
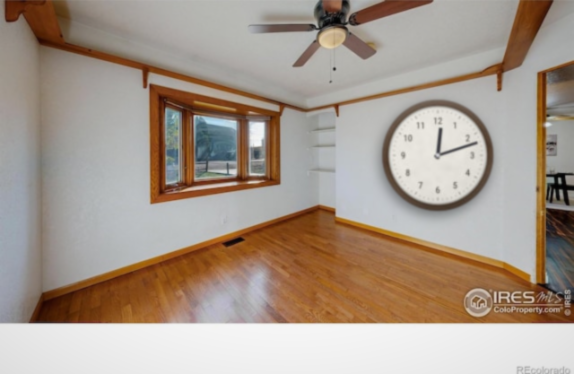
12:12
